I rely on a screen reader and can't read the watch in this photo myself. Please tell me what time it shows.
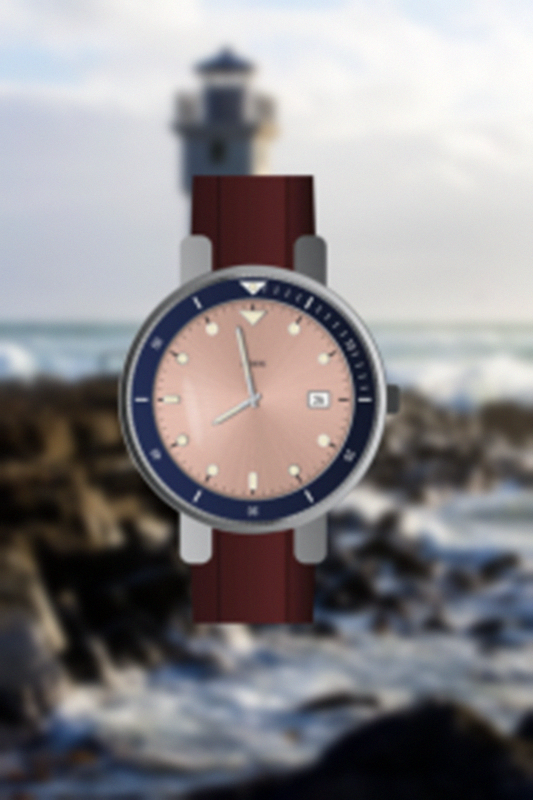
7:58
